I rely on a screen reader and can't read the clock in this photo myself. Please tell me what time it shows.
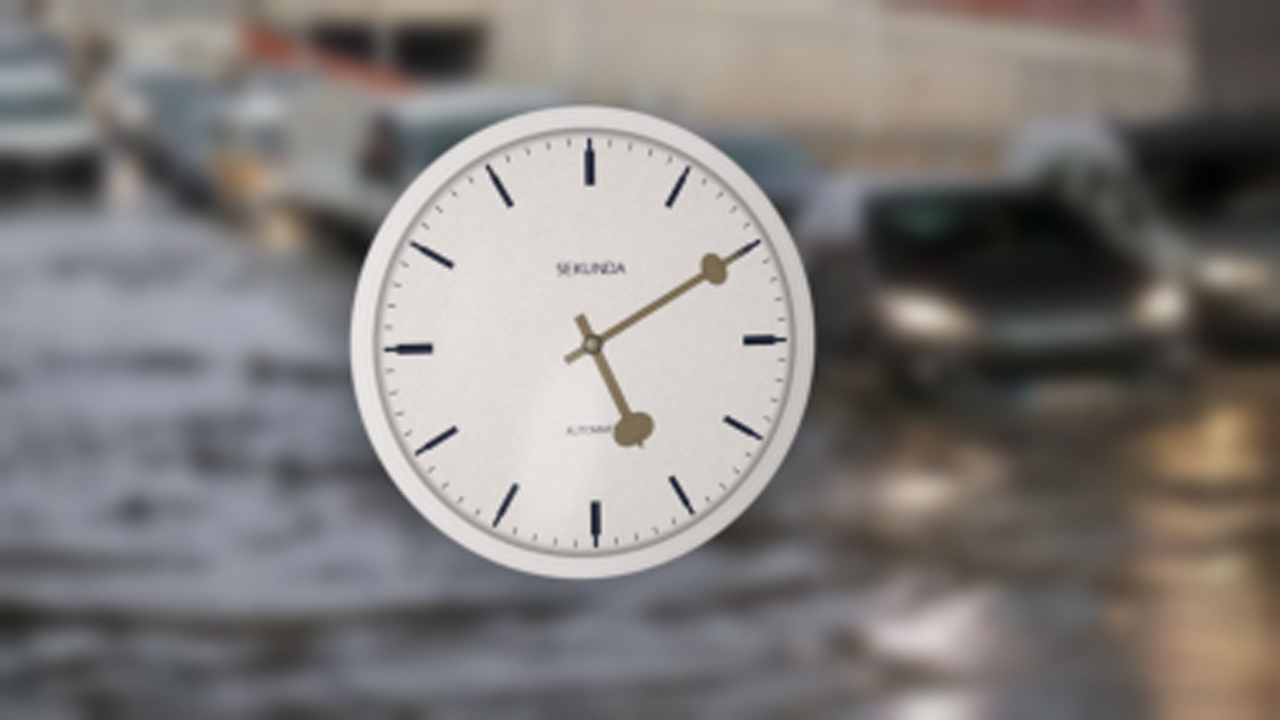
5:10
